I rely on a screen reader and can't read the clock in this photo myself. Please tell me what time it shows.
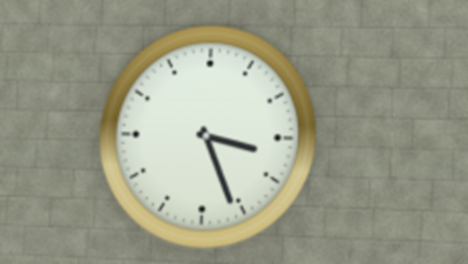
3:26
